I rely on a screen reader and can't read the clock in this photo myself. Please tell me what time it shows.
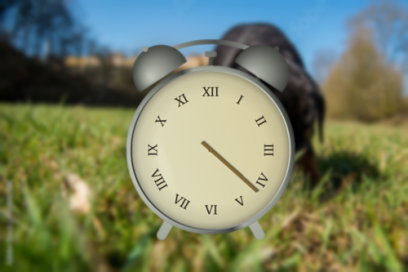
4:22
